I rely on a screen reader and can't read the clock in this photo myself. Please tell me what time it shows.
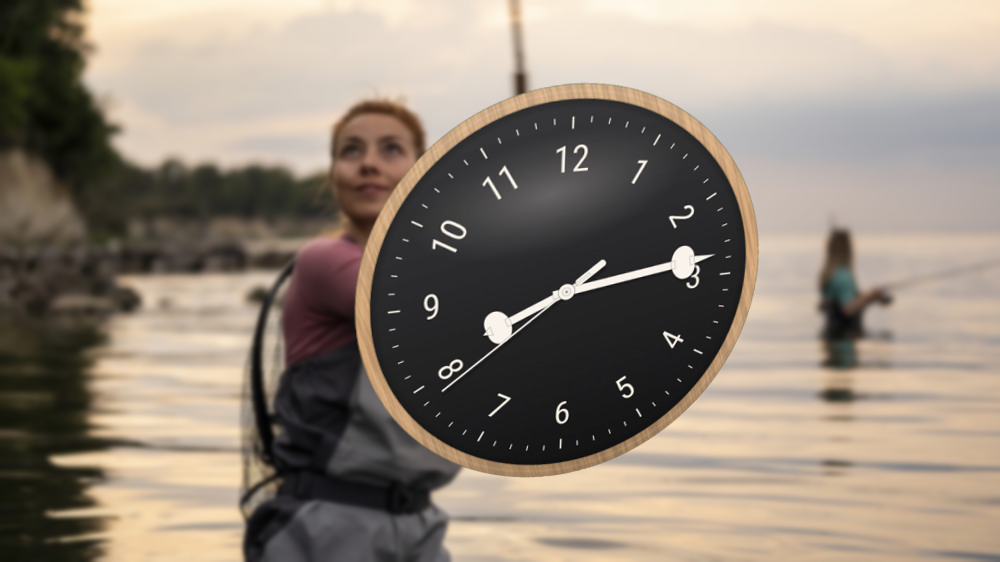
8:13:39
